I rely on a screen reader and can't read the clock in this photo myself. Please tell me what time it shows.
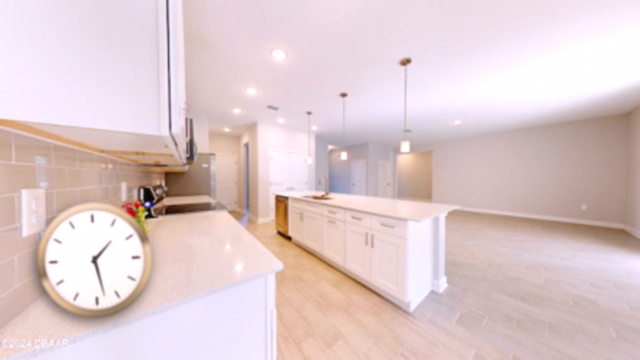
1:28
